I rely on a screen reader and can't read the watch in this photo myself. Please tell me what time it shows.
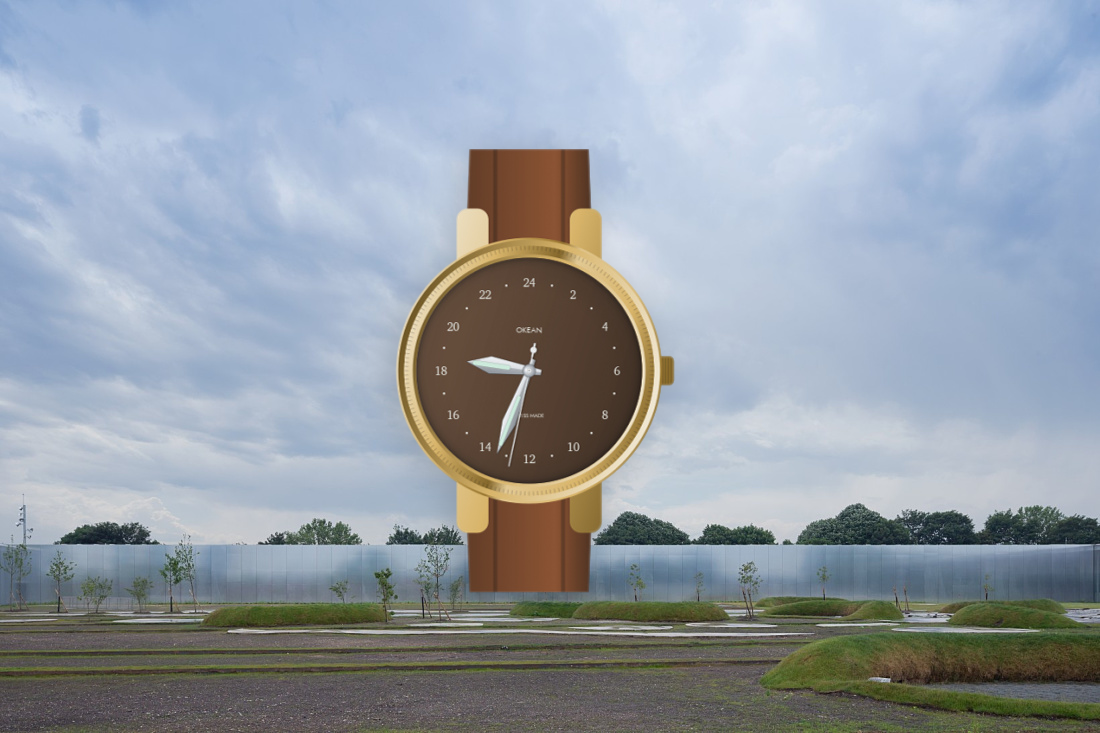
18:33:32
